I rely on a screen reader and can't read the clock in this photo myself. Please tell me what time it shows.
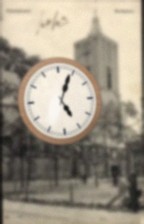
5:04
